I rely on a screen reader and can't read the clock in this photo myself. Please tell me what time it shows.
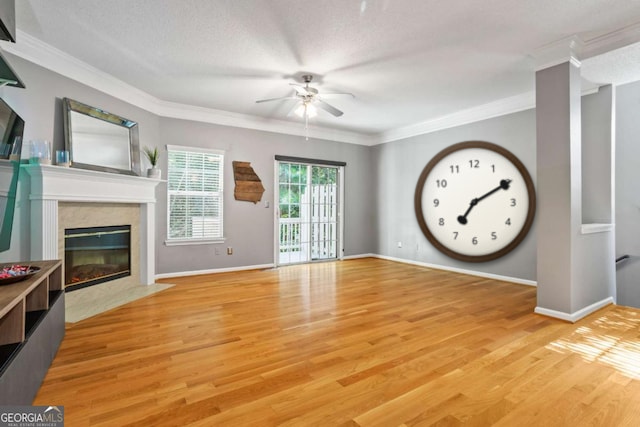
7:10
